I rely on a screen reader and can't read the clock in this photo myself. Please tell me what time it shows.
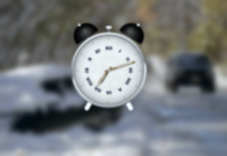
7:12
